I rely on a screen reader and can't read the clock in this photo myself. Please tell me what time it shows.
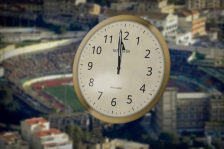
11:59
